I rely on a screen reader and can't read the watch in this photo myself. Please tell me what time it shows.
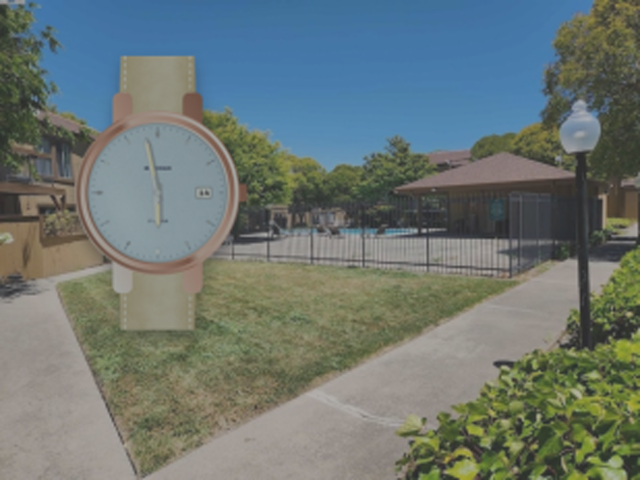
5:58
